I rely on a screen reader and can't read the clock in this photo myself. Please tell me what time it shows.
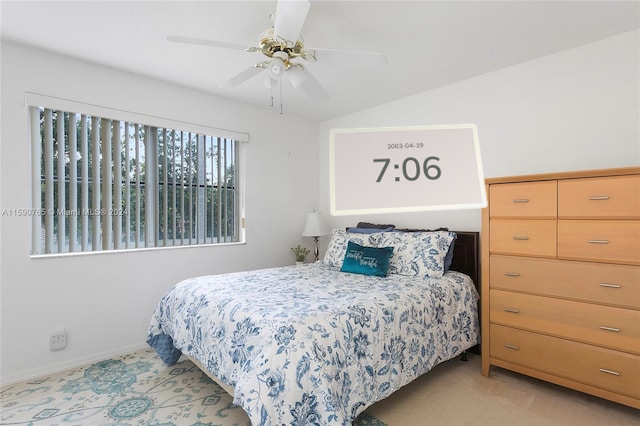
7:06
